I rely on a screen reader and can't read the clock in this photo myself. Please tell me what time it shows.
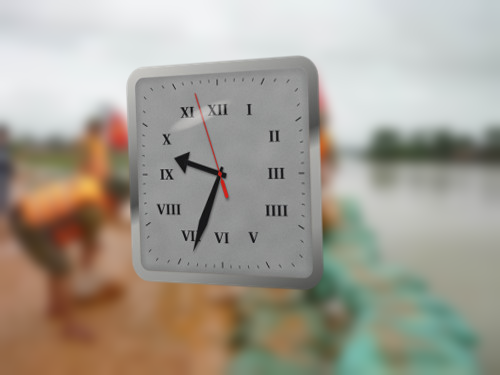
9:33:57
